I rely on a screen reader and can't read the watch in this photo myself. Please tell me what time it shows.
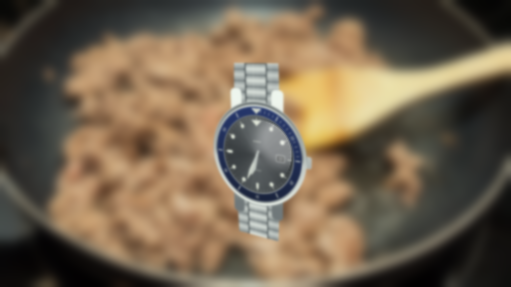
6:34
